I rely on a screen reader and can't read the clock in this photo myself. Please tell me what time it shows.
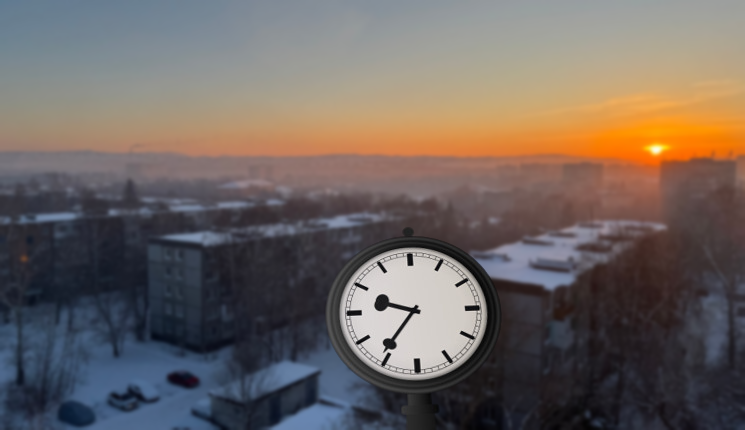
9:36
